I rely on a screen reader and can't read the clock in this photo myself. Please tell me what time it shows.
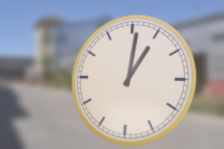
1:01
